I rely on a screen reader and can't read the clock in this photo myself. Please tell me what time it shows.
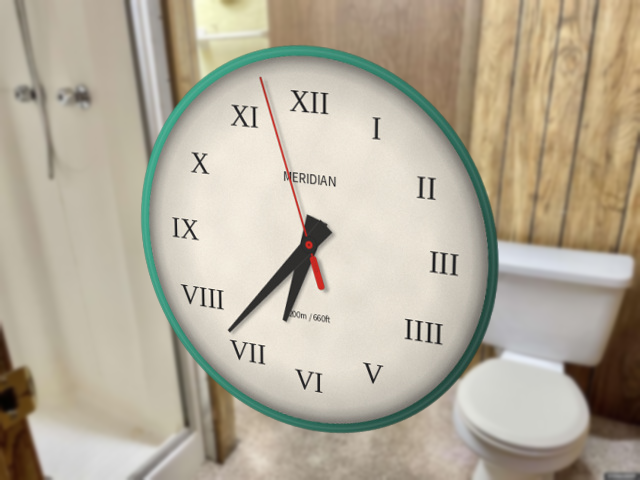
6:36:57
